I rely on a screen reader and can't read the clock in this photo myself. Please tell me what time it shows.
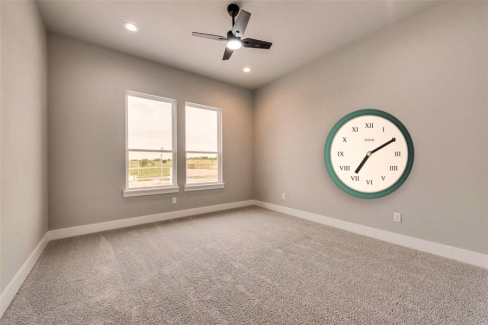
7:10
